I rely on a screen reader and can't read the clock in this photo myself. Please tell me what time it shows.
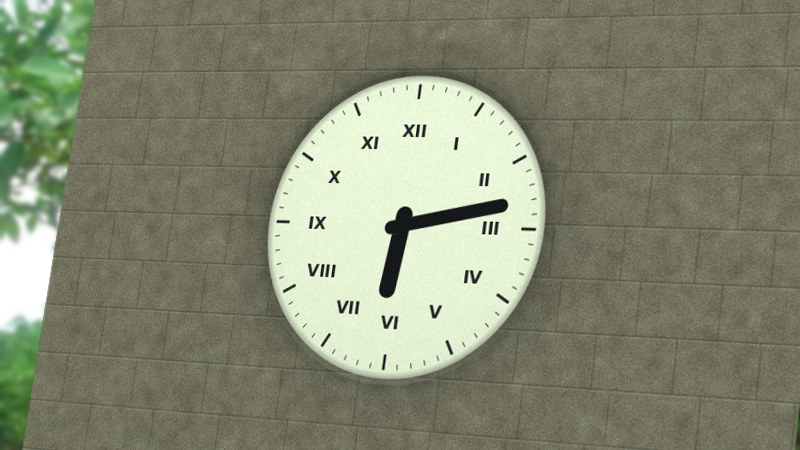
6:13
